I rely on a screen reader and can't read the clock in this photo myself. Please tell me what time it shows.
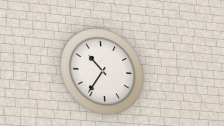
10:36
